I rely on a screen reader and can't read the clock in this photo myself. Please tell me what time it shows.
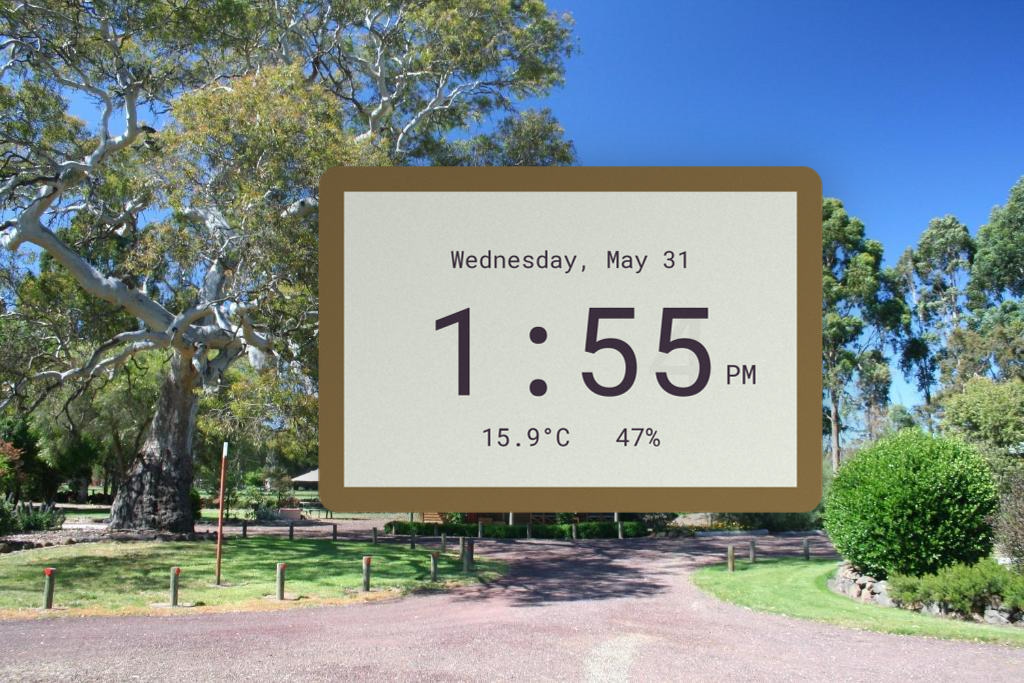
1:55
